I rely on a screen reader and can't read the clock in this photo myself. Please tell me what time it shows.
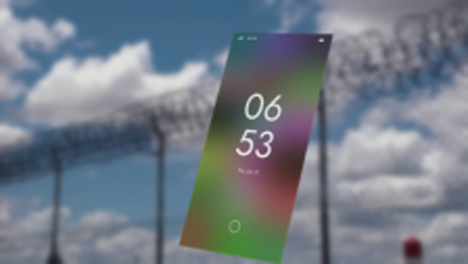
6:53
